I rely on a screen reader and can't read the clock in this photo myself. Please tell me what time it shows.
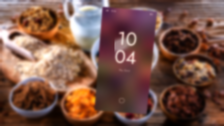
10:04
